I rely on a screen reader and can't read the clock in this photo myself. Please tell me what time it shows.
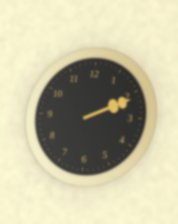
2:11
